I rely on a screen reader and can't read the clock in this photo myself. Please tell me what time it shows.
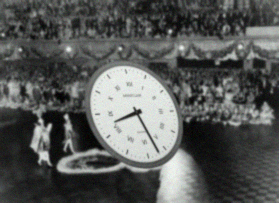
8:27
